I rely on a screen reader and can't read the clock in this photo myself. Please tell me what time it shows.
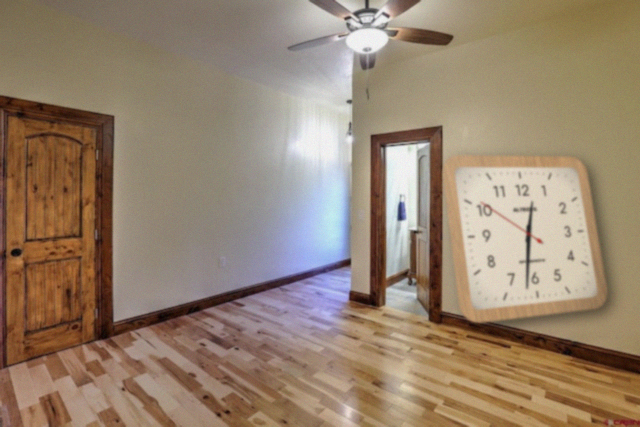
12:31:51
